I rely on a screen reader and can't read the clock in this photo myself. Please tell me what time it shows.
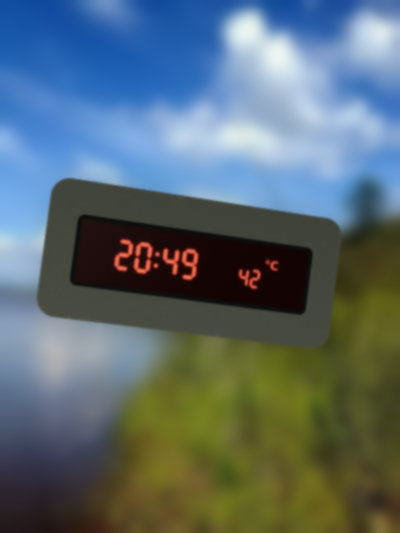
20:49
